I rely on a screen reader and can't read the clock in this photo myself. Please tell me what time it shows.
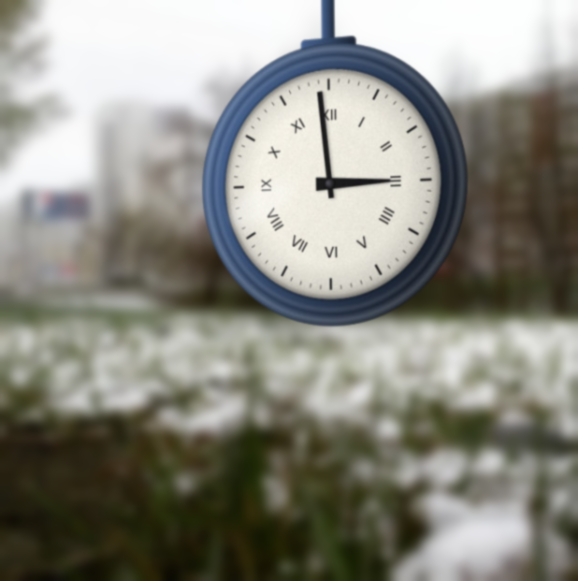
2:59
